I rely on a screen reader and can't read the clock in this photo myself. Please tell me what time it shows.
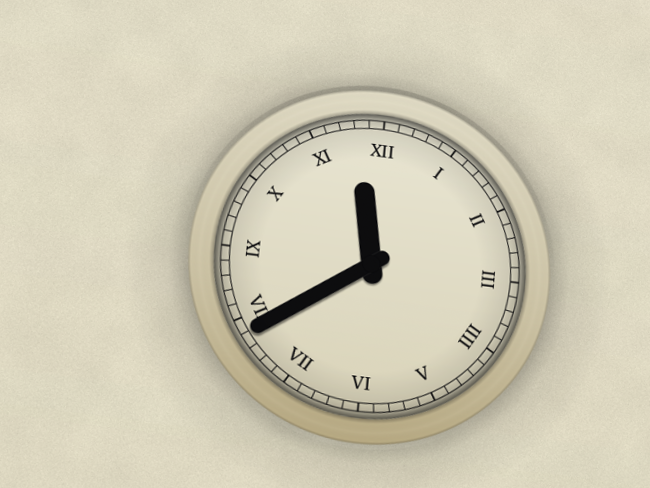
11:39
